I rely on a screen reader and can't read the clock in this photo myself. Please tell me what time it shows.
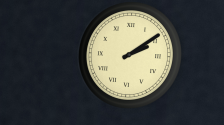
2:09
